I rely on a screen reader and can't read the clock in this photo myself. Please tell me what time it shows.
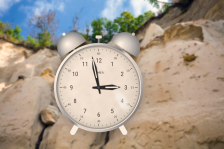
2:58
